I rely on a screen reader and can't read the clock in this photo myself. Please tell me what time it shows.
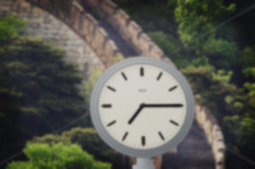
7:15
